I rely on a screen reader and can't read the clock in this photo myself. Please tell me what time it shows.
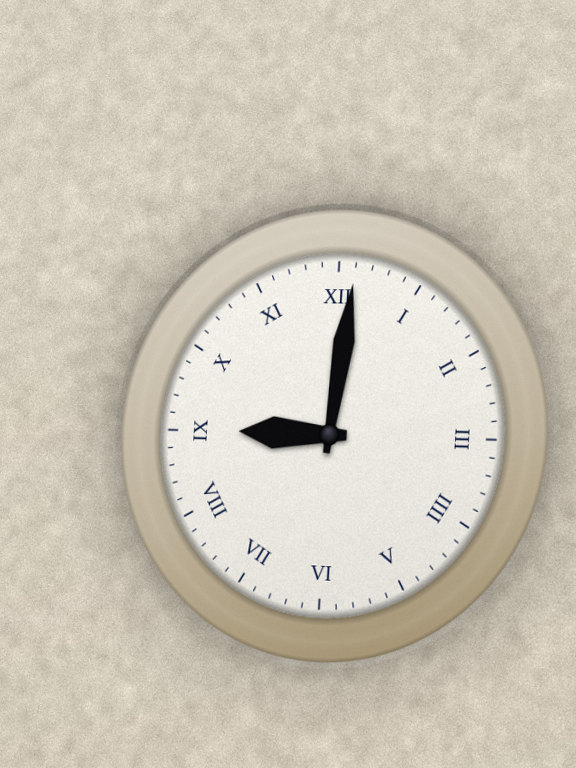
9:01
